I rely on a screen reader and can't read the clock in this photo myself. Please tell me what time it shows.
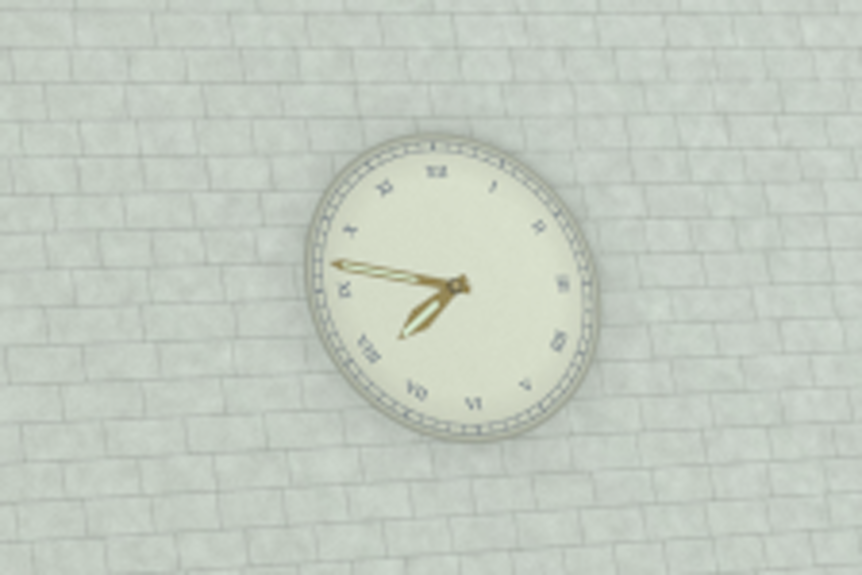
7:47
